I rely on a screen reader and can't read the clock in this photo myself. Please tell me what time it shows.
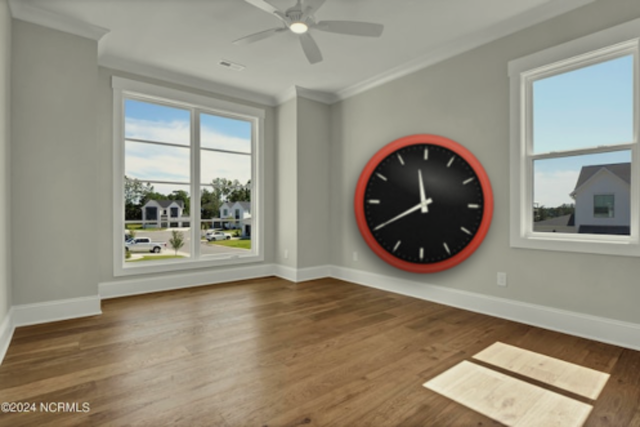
11:40
